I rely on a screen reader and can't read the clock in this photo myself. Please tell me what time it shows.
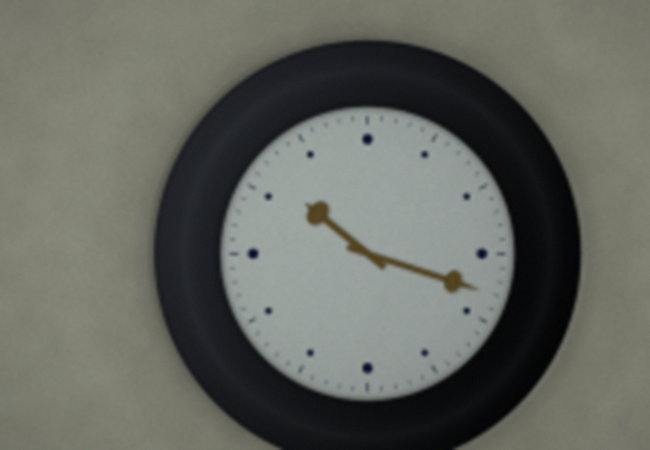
10:18
